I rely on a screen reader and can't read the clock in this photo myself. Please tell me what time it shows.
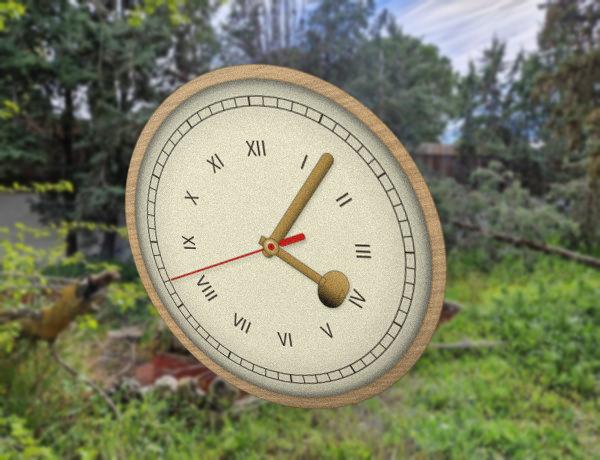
4:06:42
